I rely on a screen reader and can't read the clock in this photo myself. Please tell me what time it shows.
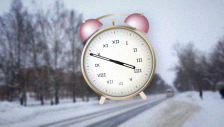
3:49
